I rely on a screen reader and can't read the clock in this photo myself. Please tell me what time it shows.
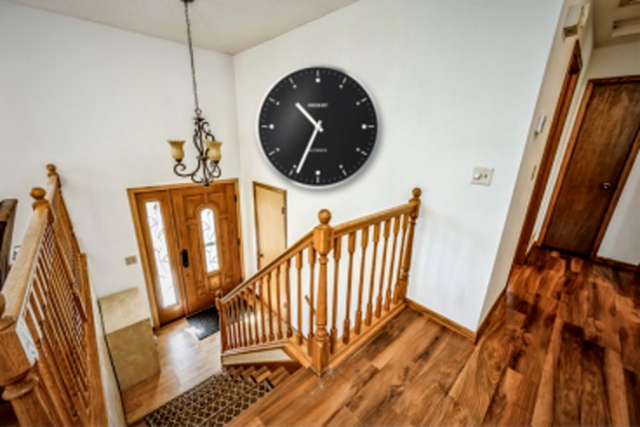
10:34
